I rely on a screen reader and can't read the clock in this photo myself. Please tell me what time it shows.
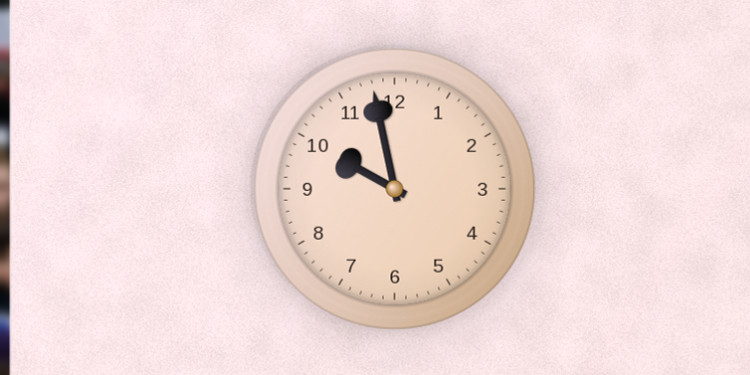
9:58
